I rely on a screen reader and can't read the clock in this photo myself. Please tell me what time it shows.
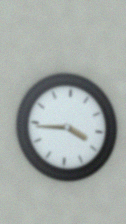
3:44
